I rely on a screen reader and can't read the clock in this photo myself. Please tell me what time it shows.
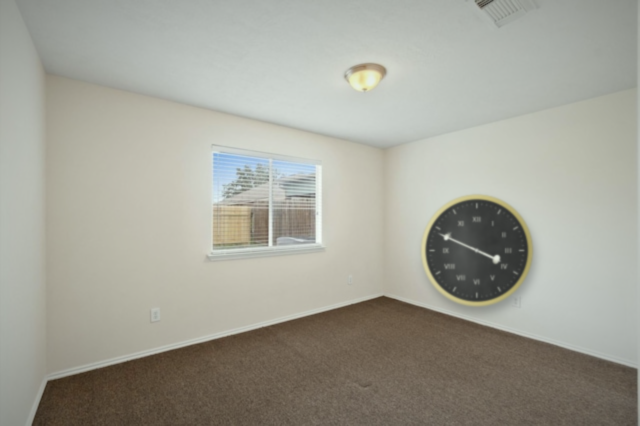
3:49
